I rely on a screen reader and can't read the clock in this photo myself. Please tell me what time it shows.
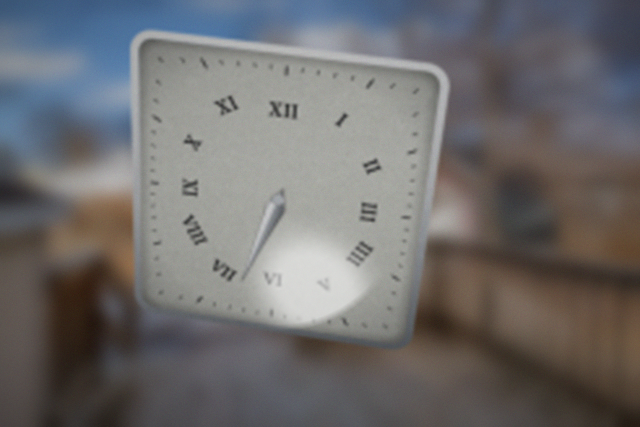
6:33
